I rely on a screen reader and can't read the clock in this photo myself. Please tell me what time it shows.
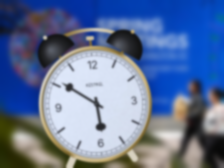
5:51
